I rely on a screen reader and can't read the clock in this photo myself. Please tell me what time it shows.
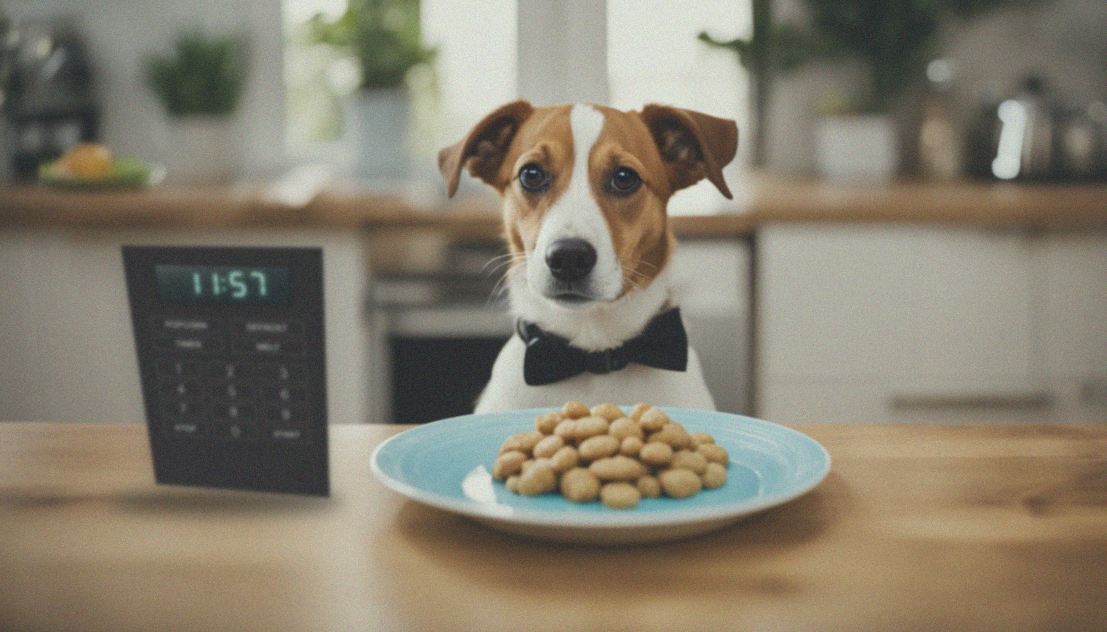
11:57
